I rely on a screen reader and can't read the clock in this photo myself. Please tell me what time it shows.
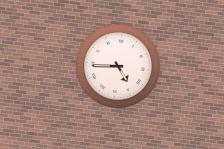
4:44
